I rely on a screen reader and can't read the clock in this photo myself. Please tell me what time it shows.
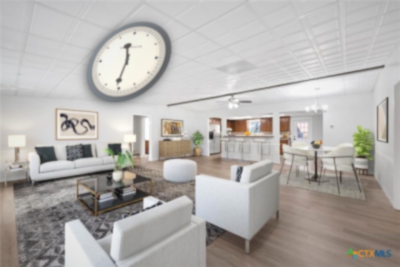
11:31
